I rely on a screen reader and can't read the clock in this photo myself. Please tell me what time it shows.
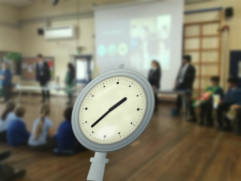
1:37
